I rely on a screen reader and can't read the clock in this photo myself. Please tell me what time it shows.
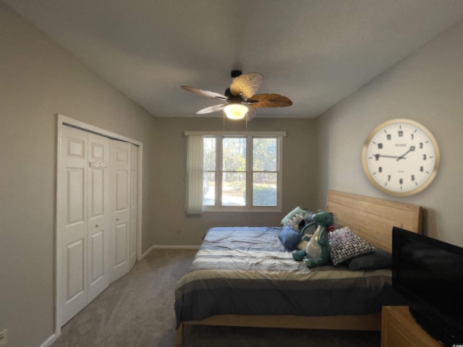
1:46
